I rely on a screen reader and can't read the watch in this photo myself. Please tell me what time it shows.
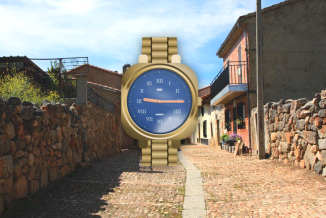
9:15
